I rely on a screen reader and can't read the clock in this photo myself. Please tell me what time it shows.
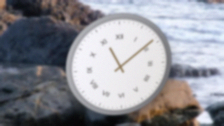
11:09
